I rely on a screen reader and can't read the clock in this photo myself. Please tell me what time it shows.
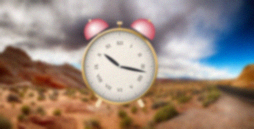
10:17
